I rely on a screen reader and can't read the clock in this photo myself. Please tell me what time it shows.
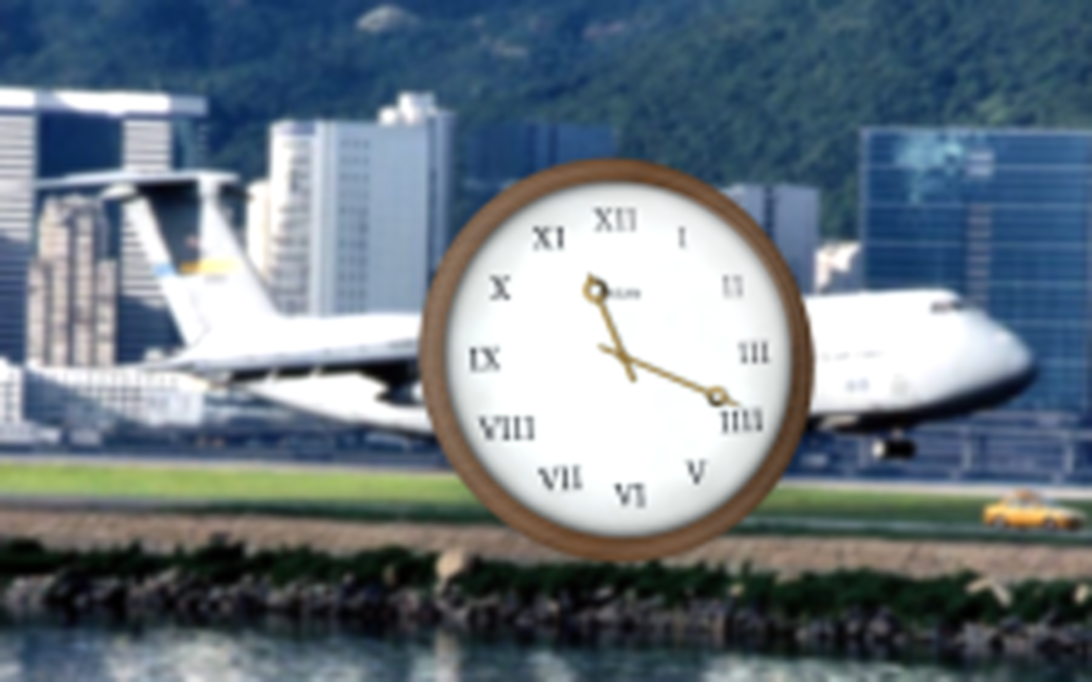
11:19
